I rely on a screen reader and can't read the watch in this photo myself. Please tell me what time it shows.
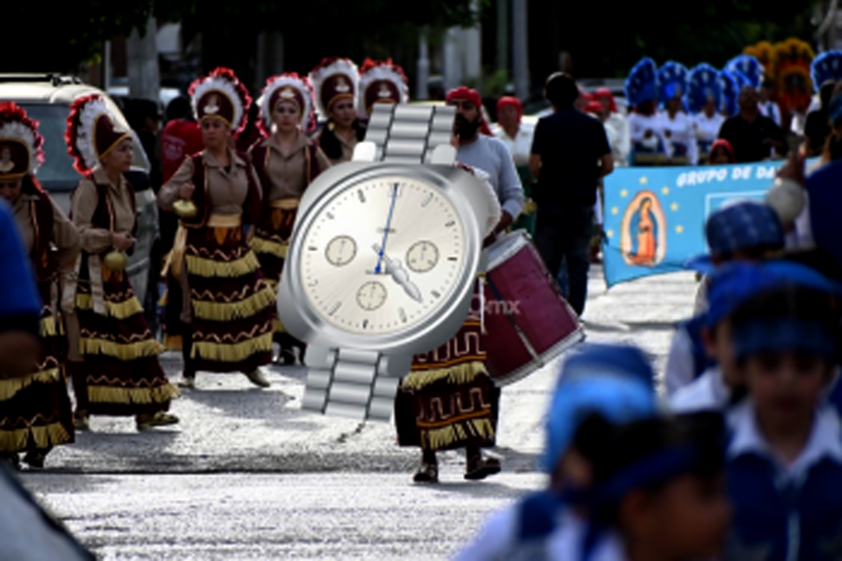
4:22
